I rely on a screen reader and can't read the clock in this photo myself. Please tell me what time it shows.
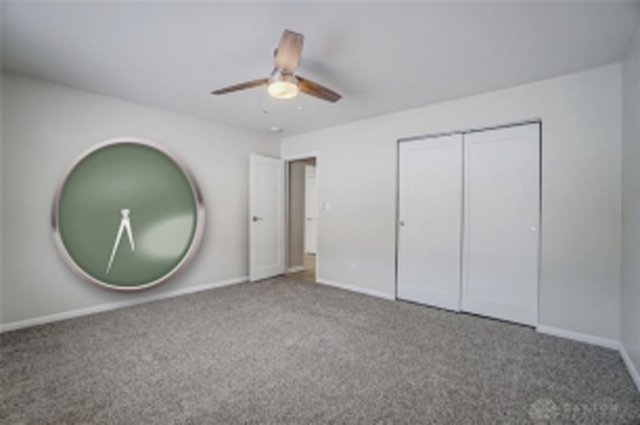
5:33
